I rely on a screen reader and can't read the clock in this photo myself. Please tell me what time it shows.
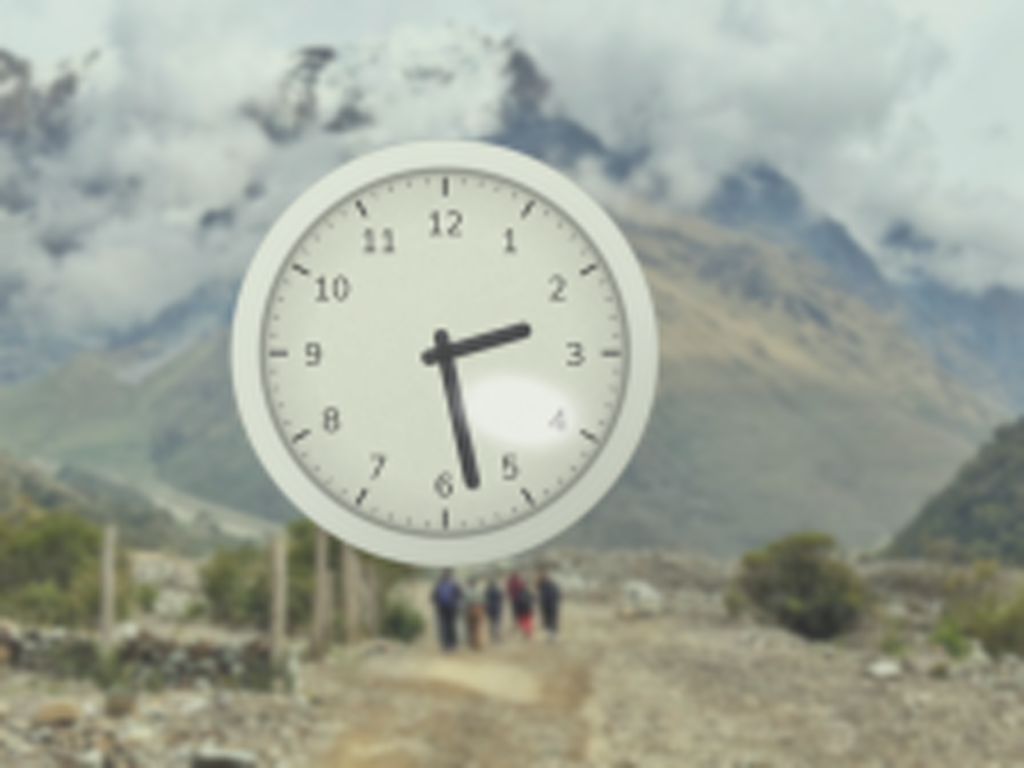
2:28
